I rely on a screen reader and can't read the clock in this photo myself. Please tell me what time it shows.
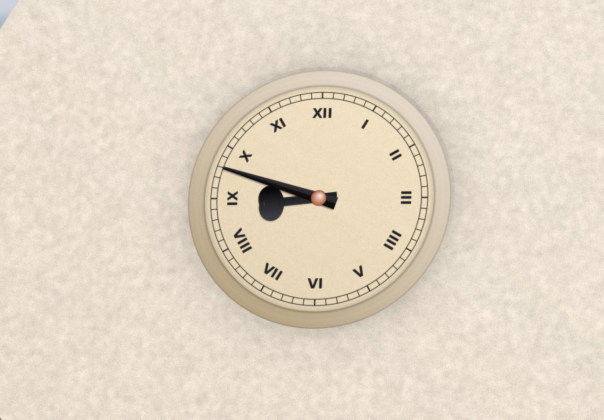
8:48
